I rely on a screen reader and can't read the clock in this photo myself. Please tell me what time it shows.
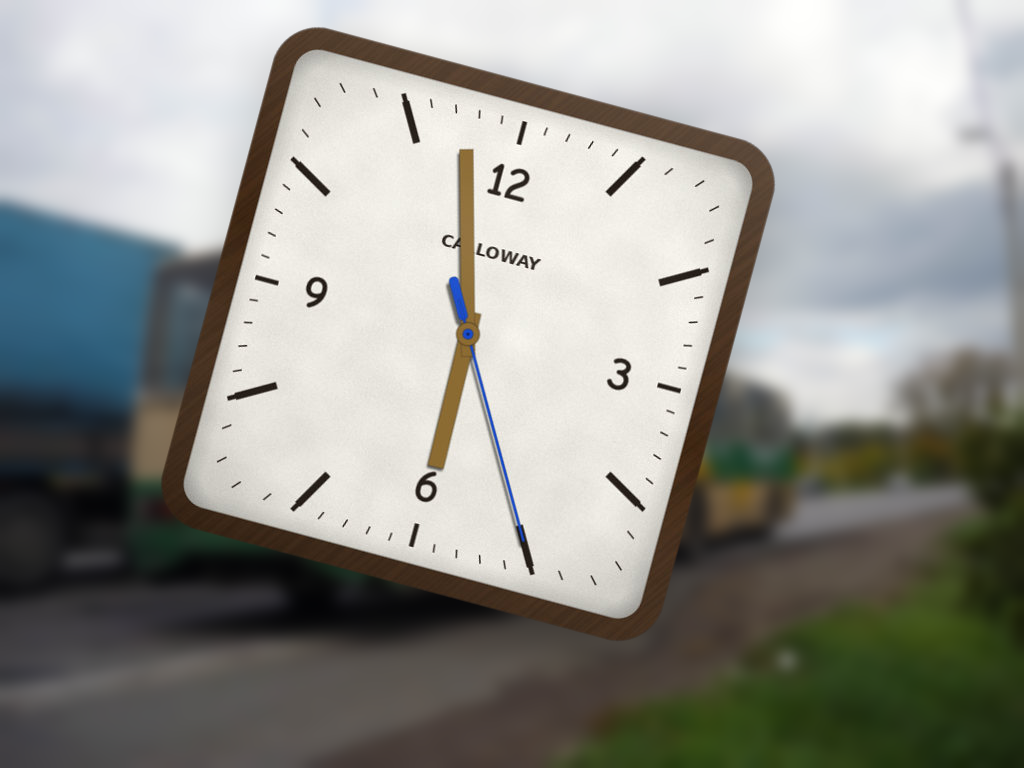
5:57:25
